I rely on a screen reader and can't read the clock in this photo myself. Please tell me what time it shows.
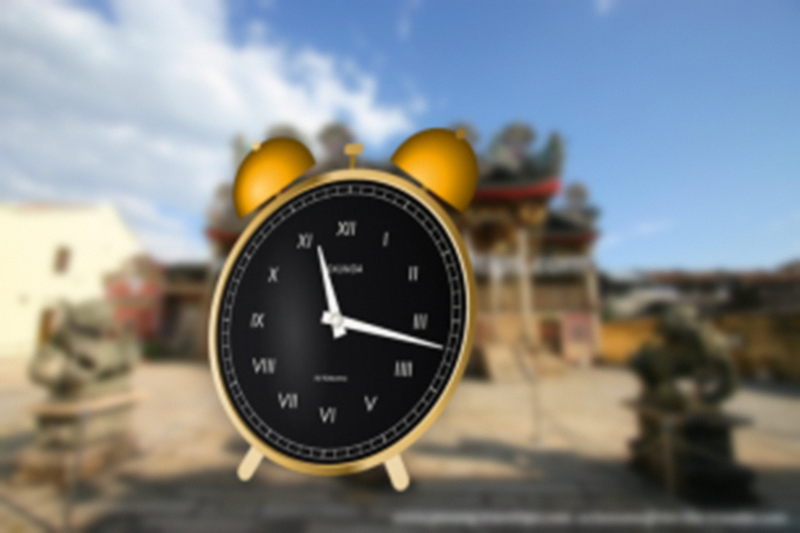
11:17
